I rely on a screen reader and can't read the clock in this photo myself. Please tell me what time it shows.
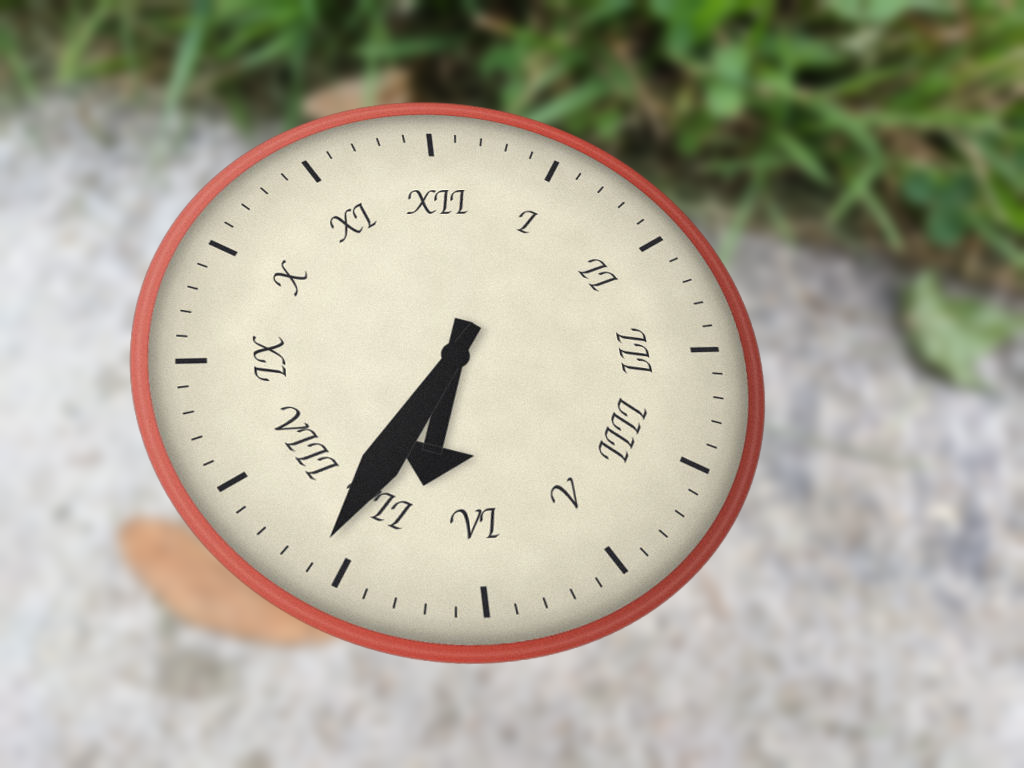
6:36
